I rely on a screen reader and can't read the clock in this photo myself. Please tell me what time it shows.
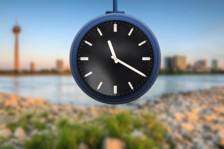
11:20
